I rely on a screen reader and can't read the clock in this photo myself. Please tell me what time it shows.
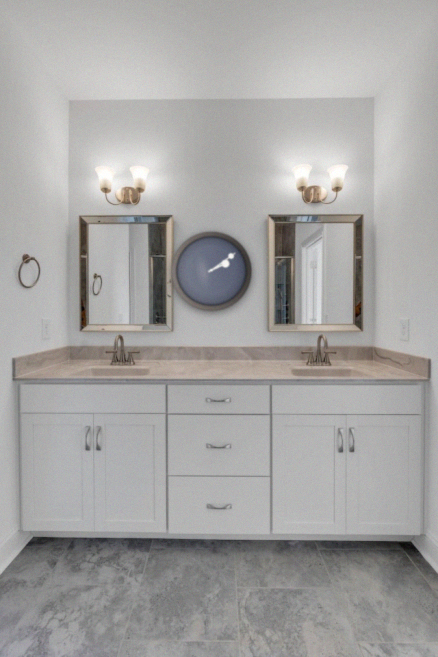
2:09
